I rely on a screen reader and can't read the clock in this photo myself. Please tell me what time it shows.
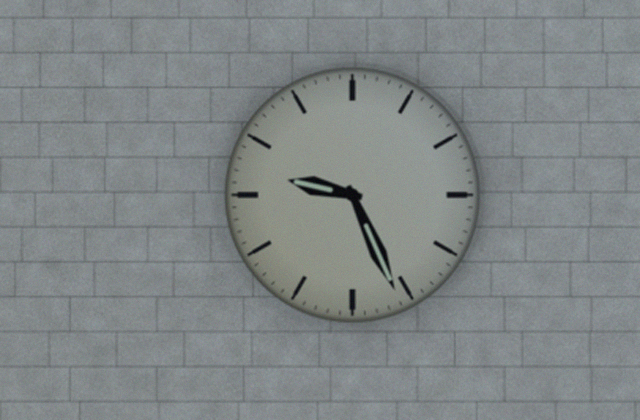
9:26
